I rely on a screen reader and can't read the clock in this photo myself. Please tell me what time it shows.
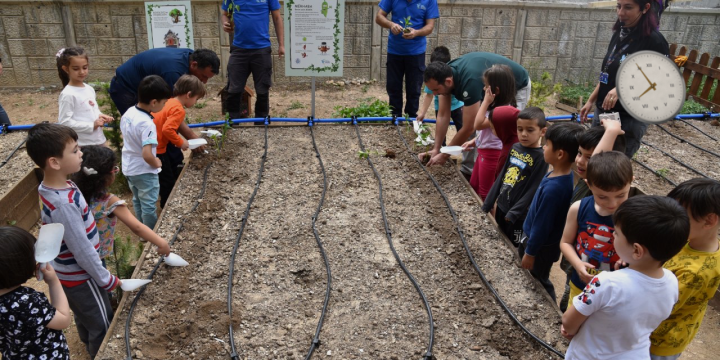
7:55
